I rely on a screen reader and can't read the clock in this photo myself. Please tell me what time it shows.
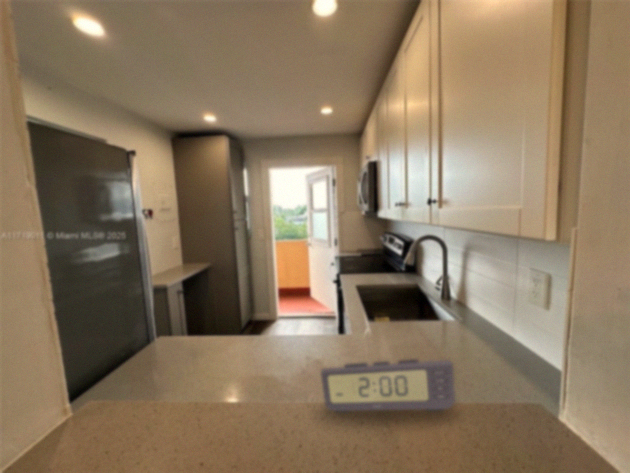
2:00
